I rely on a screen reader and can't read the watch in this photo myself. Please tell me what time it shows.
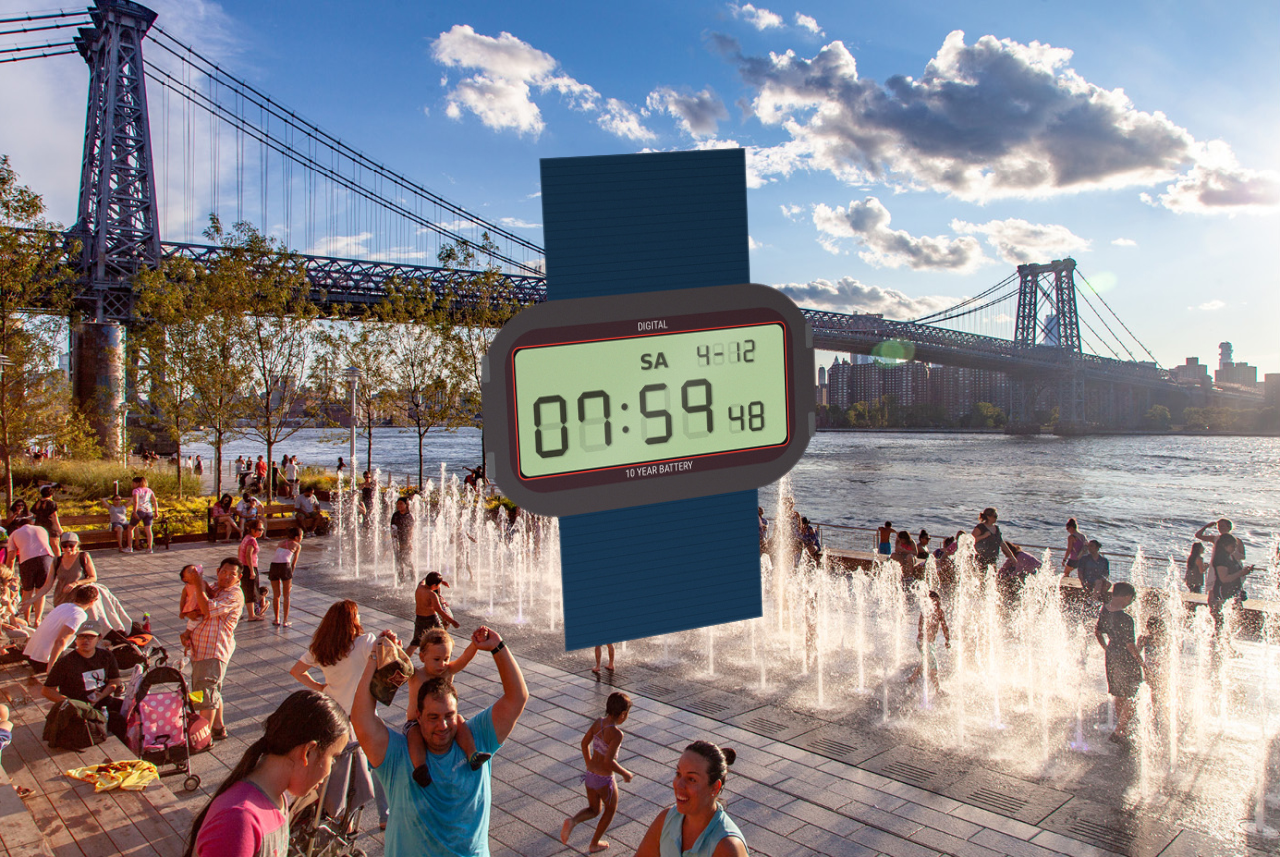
7:59:48
